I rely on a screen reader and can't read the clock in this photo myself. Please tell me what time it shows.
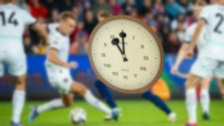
11:00
